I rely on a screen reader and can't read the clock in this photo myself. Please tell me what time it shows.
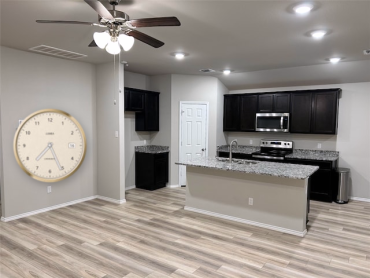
7:26
